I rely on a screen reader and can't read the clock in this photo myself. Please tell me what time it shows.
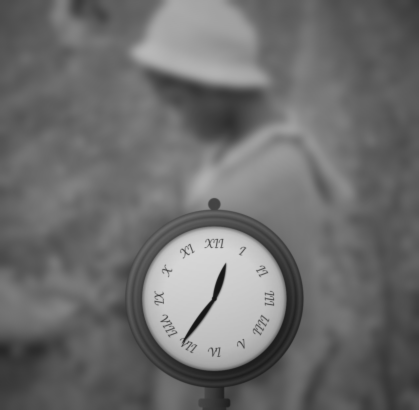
12:36
